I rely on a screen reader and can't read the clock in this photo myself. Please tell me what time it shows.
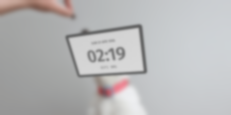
2:19
